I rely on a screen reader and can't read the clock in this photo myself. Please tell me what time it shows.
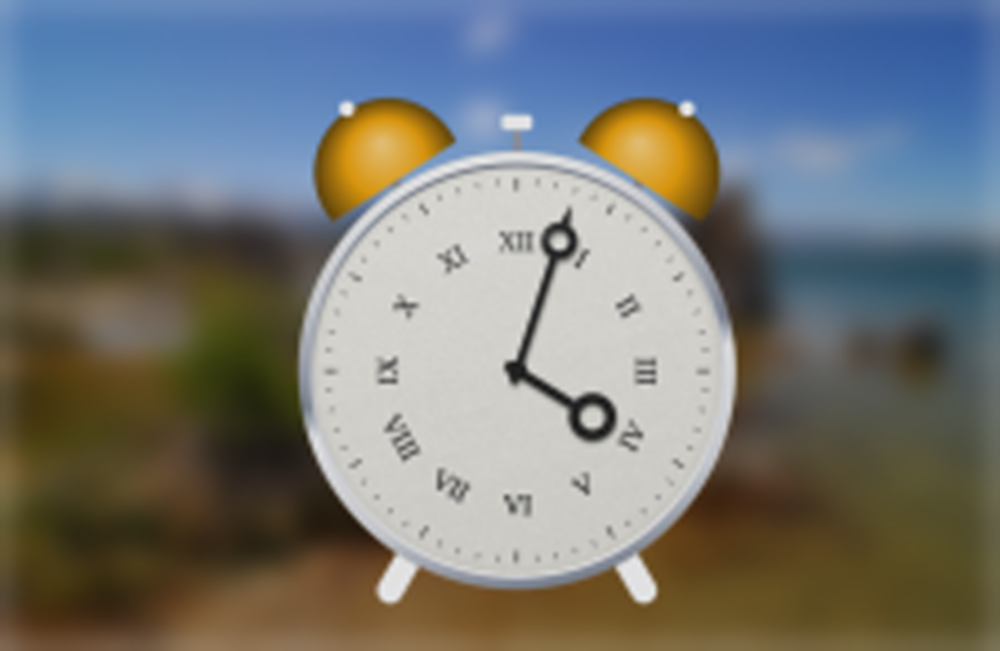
4:03
